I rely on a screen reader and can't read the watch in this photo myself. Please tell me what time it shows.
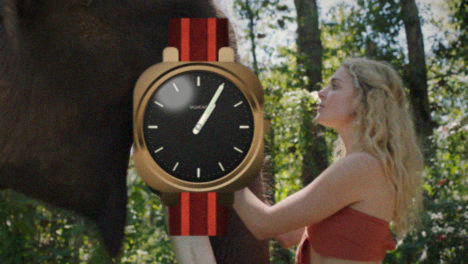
1:05
